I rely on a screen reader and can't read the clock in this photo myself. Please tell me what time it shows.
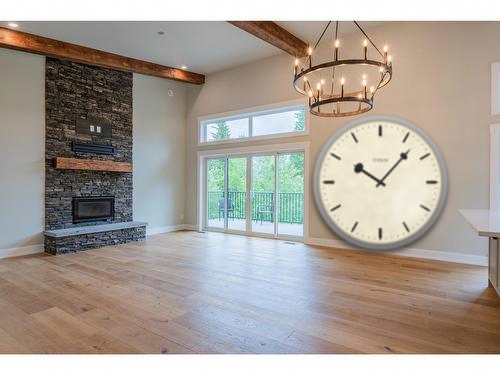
10:07
